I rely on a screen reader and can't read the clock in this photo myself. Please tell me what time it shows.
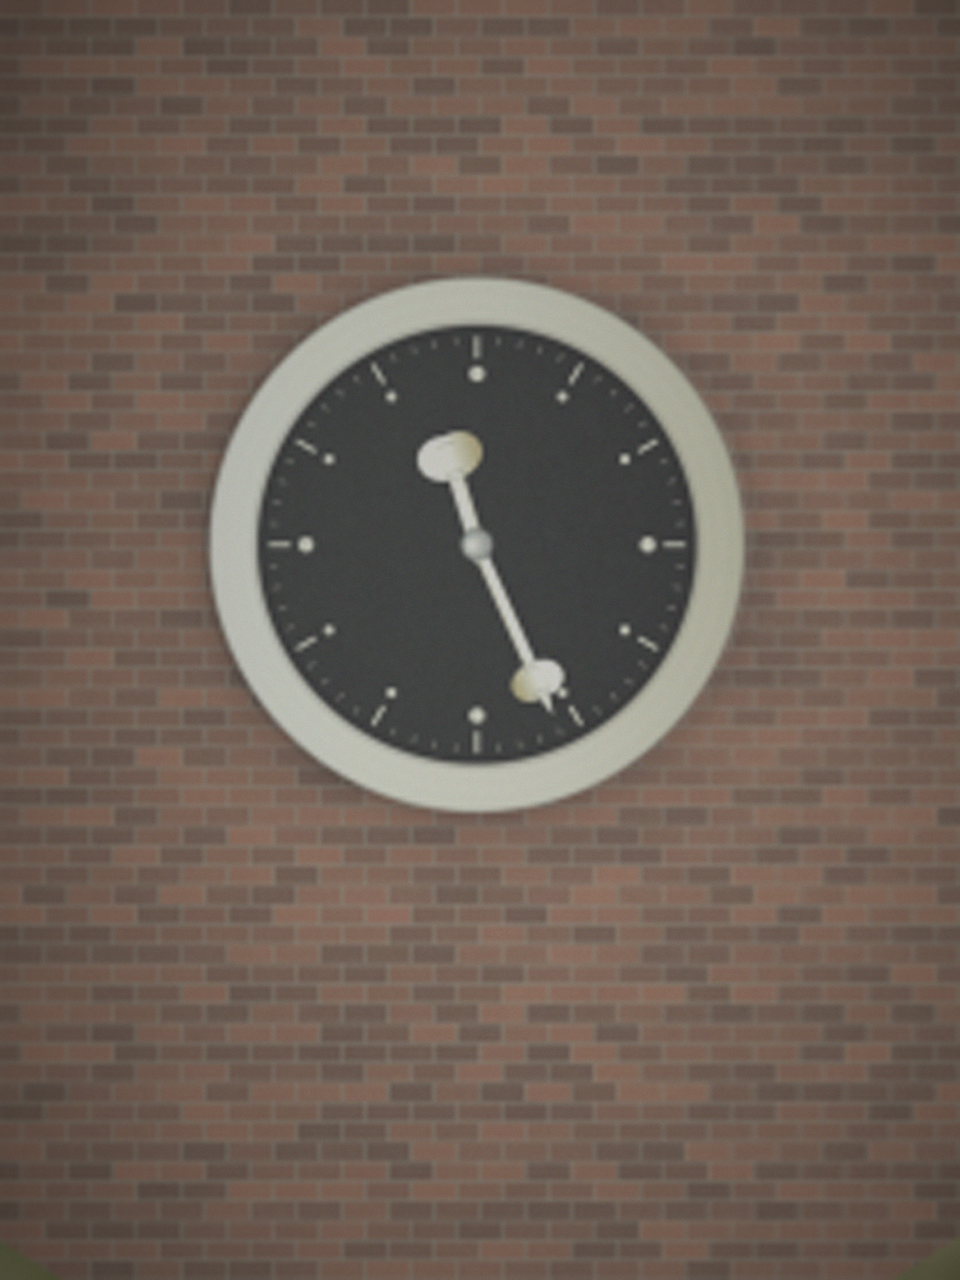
11:26
